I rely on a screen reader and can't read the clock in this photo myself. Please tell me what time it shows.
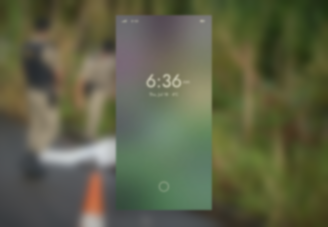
6:36
